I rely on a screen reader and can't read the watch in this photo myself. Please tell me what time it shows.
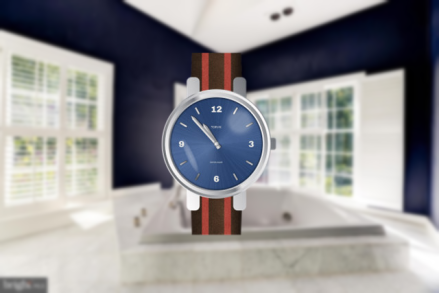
10:53
